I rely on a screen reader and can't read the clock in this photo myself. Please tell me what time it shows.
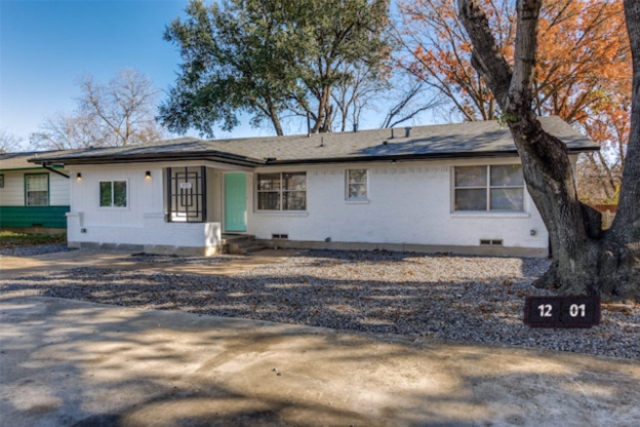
12:01
